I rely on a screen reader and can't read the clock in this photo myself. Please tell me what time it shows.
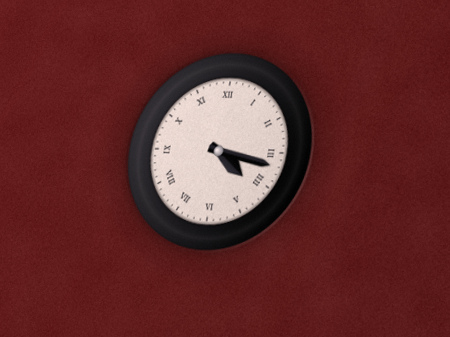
4:17
